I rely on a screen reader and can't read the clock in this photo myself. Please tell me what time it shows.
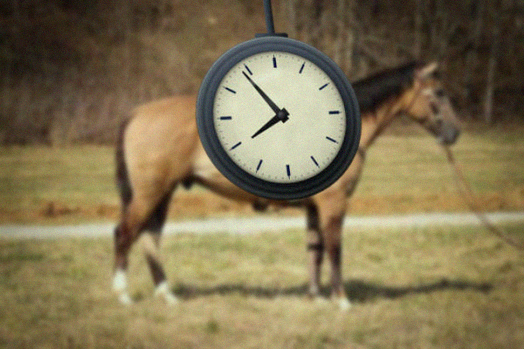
7:54
